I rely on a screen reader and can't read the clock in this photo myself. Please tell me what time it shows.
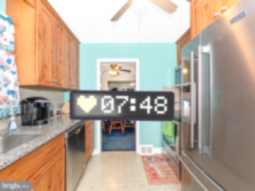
7:48
